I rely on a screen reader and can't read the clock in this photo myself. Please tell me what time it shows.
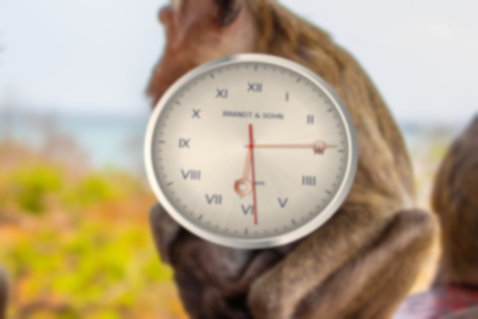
6:14:29
